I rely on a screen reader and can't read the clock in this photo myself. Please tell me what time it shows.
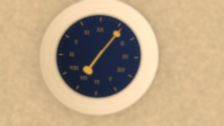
7:06
